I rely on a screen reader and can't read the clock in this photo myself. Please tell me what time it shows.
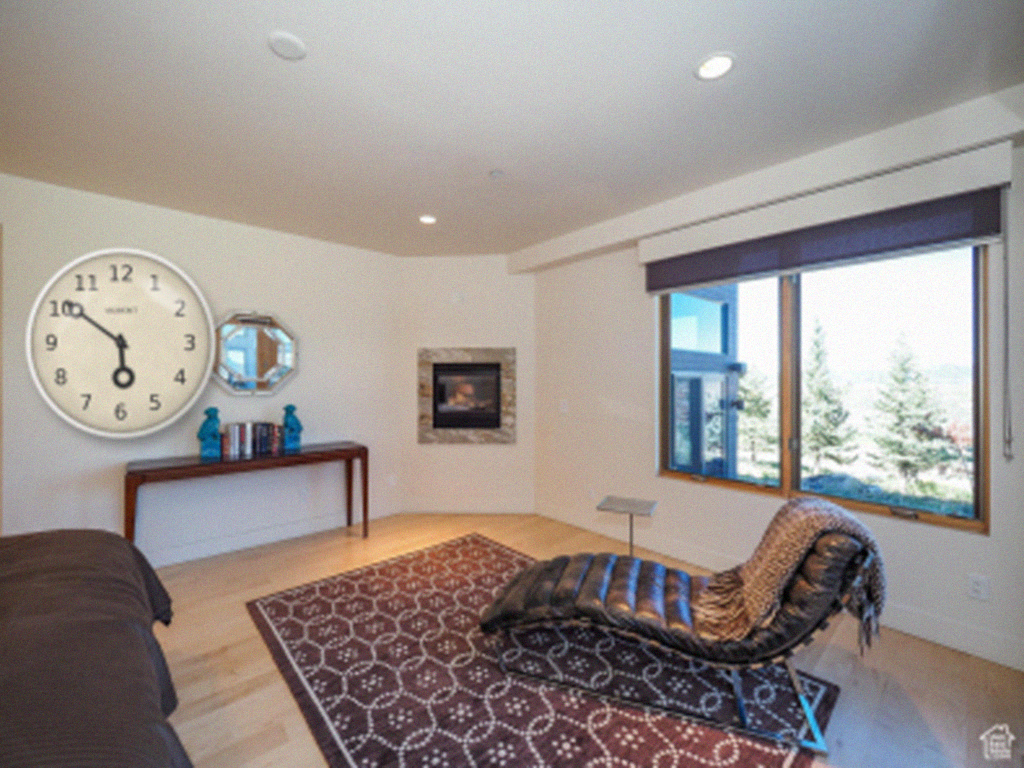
5:51
